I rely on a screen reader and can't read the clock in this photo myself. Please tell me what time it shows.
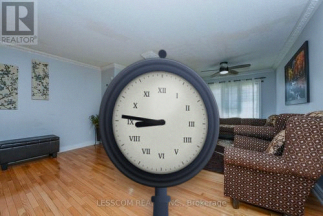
8:46
